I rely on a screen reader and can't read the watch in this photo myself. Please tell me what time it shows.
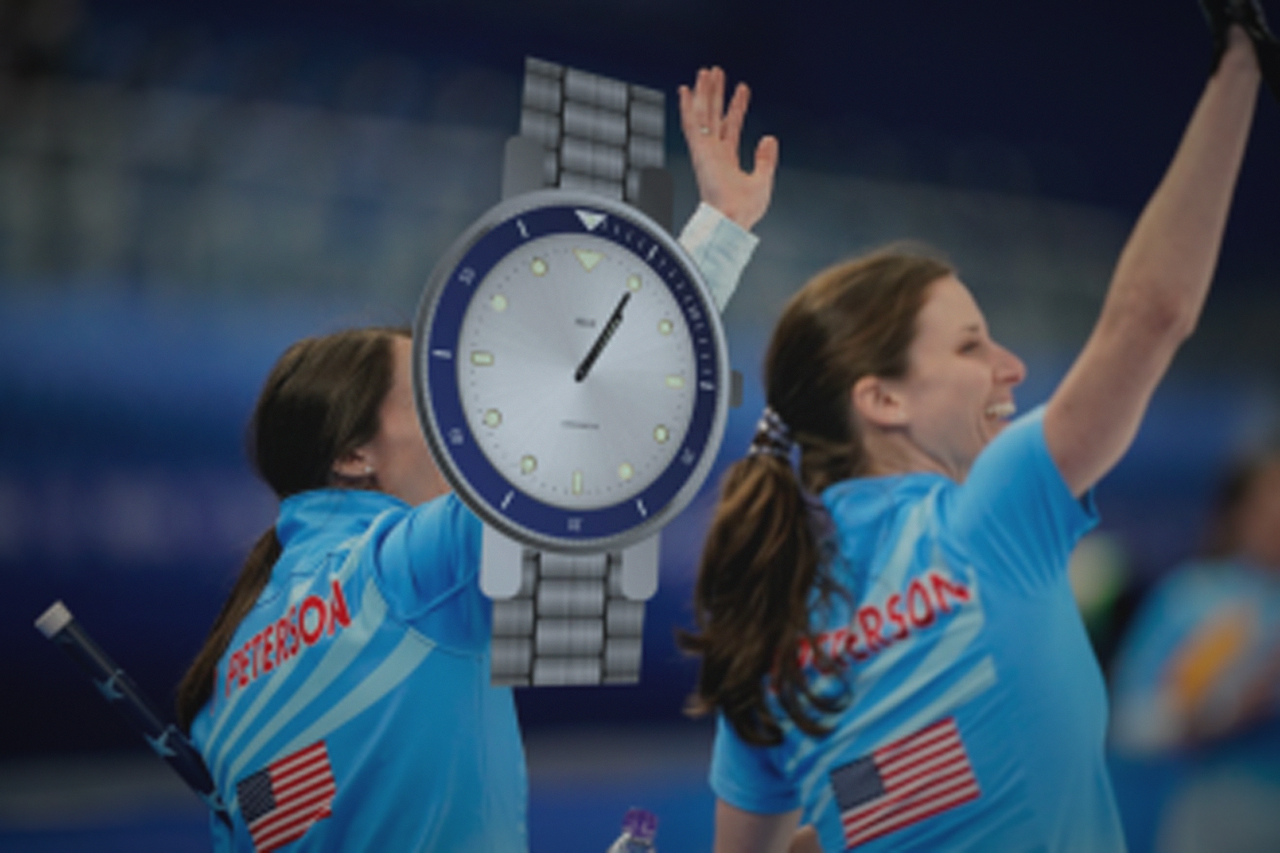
1:05
